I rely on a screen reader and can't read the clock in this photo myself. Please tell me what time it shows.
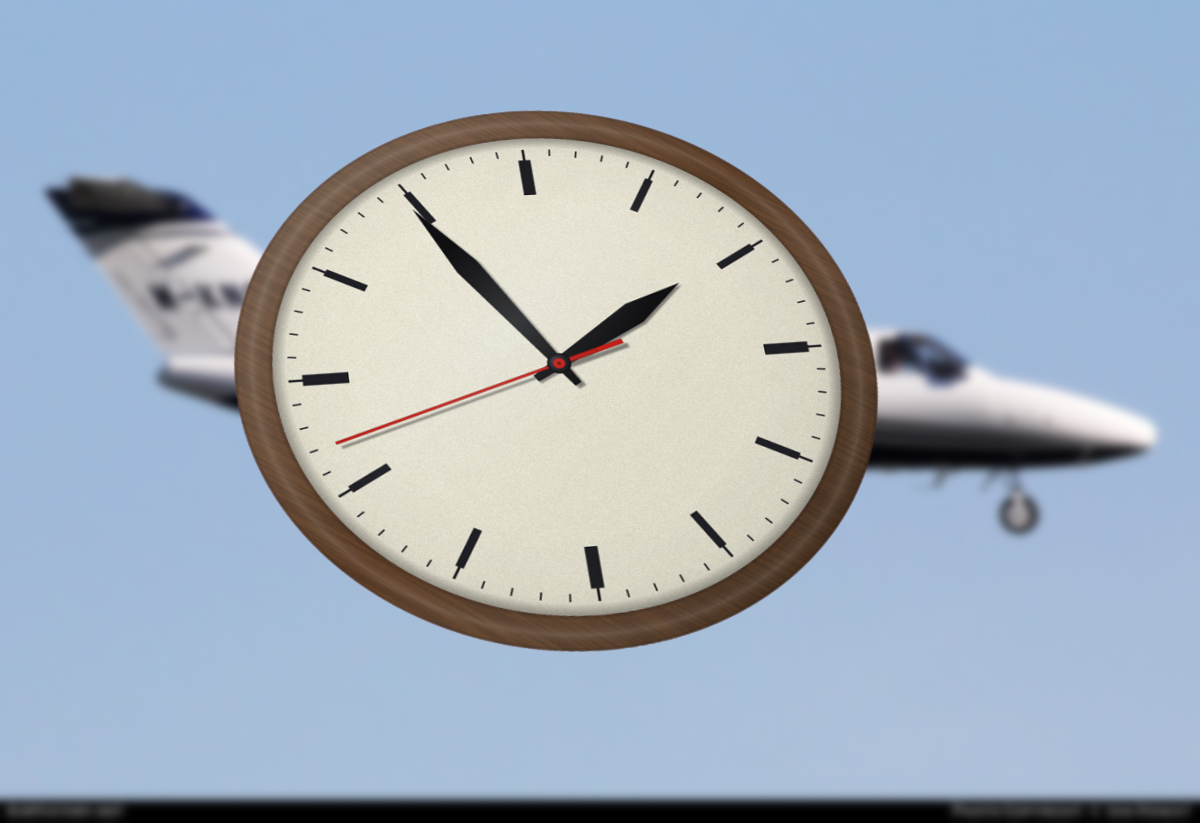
1:54:42
